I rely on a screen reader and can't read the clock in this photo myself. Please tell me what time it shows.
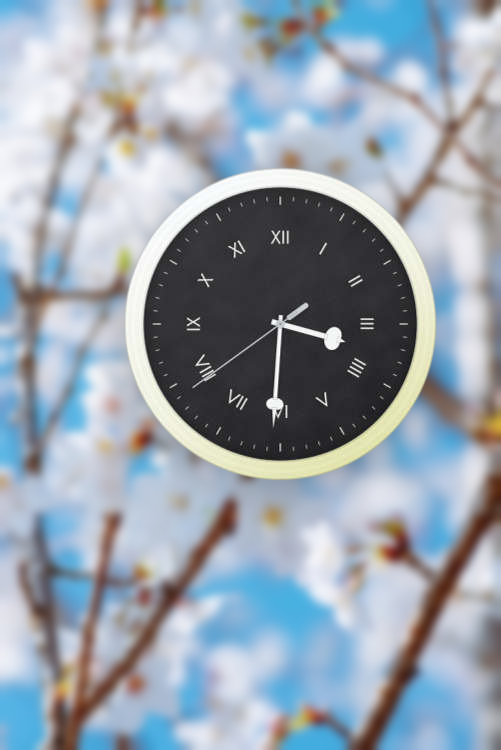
3:30:39
